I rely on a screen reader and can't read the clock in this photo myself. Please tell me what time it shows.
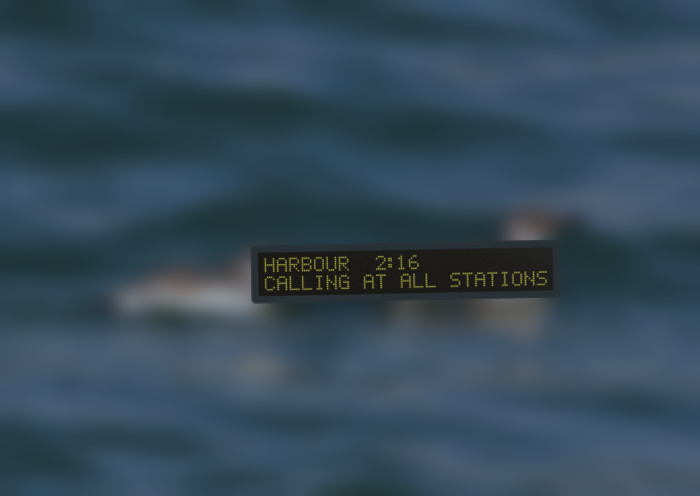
2:16
